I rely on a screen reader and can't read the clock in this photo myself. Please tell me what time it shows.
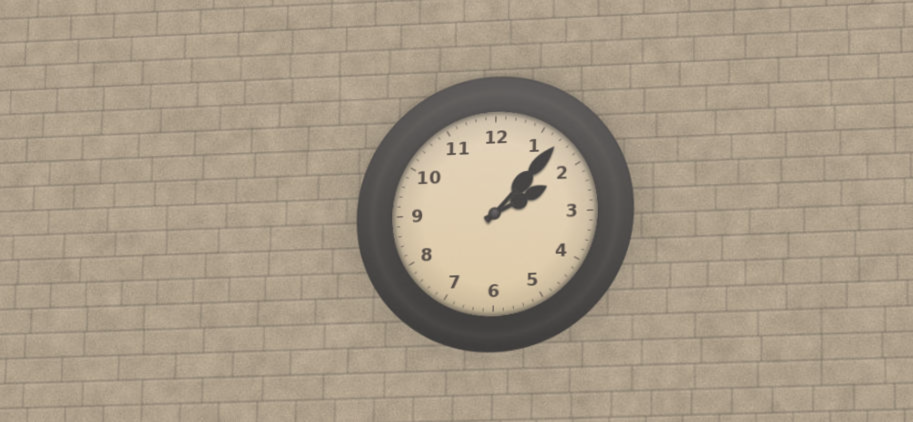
2:07
